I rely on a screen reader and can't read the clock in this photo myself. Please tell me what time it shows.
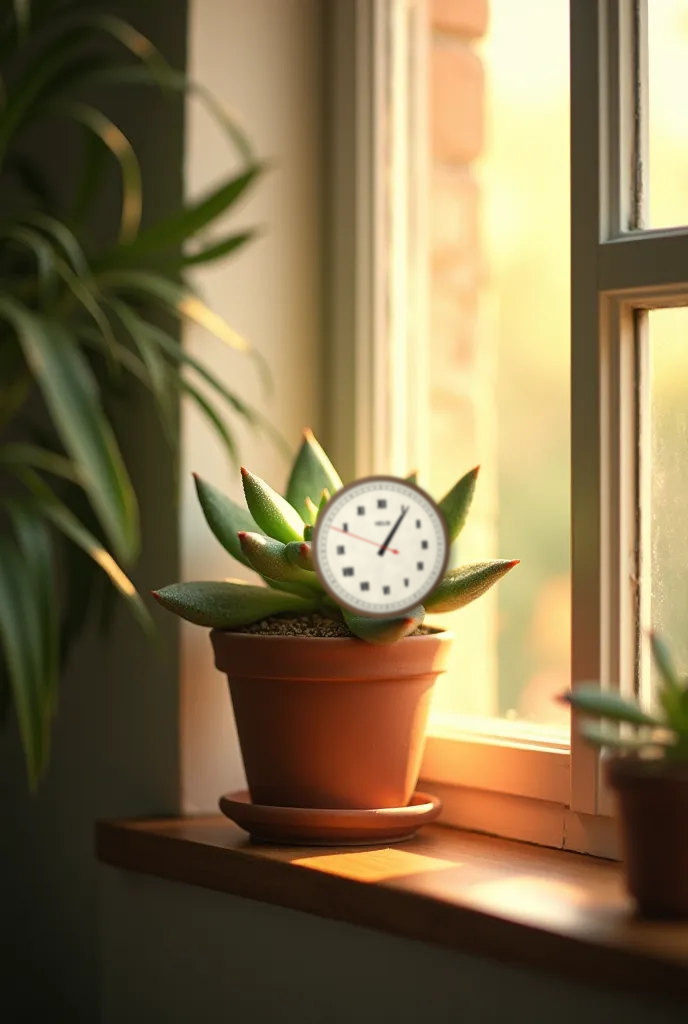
1:05:49
